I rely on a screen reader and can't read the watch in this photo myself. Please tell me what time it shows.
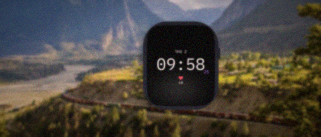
9:58
